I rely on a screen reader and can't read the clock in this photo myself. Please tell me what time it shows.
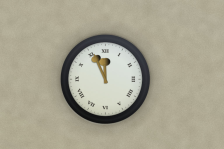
11:56
